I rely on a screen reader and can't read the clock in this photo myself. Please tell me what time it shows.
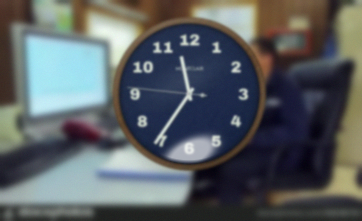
11:35:46
